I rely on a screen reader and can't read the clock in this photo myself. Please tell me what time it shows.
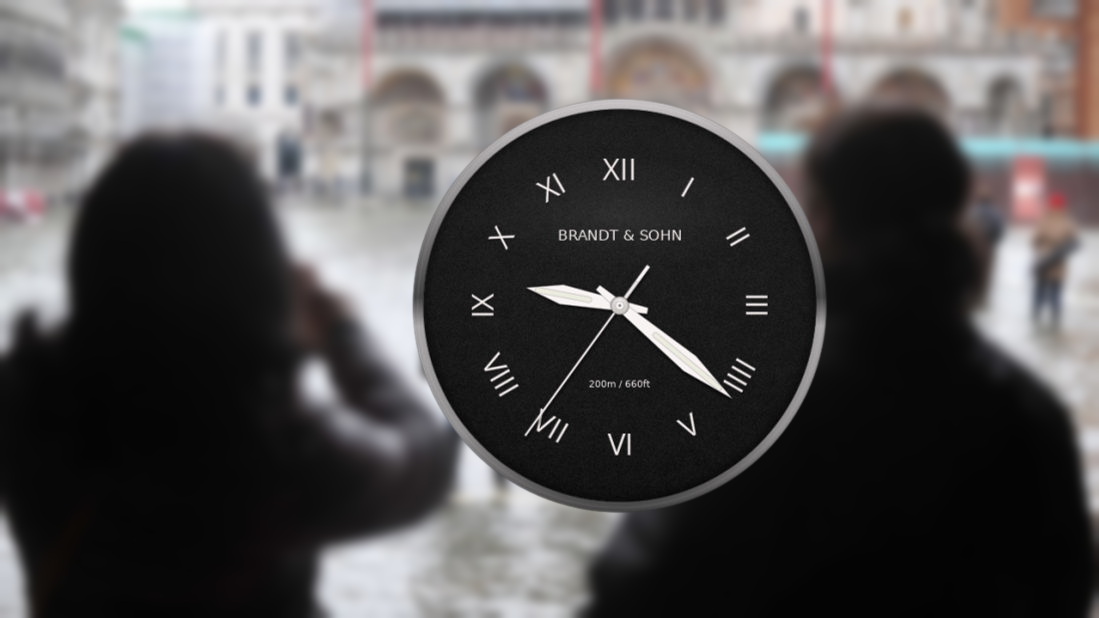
9:21:36
